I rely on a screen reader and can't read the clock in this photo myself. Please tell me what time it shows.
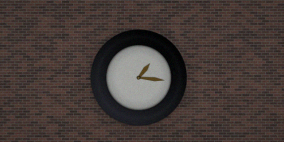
1:16
